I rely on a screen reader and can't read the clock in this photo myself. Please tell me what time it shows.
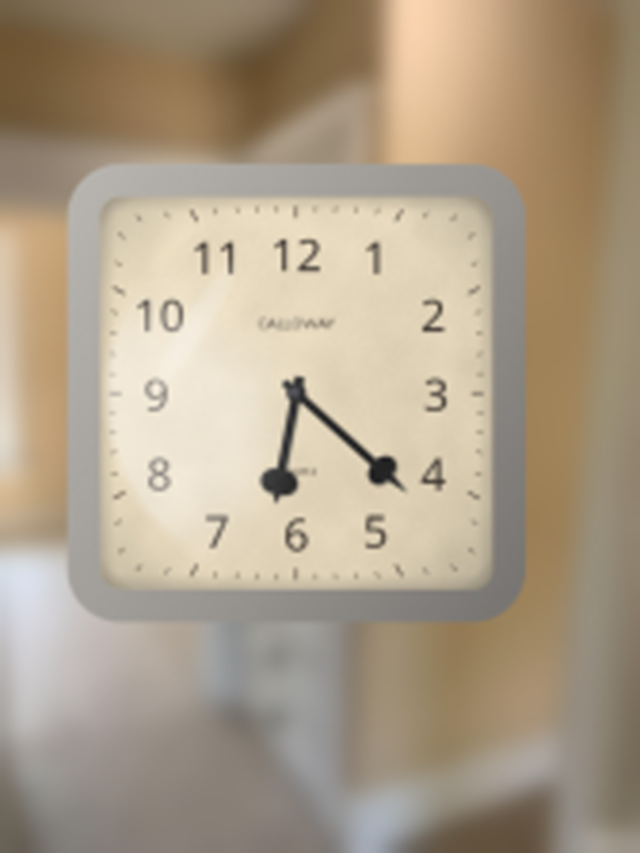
6:22
